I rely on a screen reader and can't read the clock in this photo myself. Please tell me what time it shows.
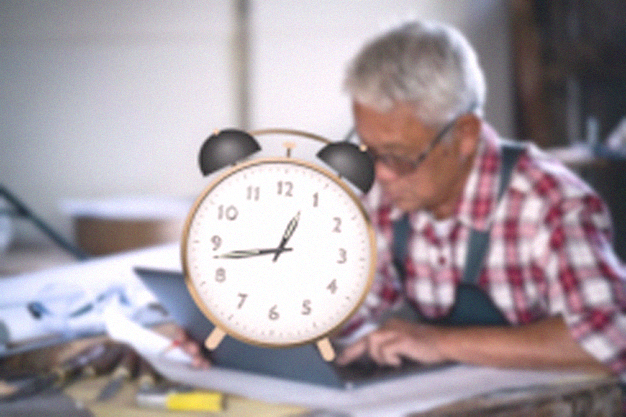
12:43
